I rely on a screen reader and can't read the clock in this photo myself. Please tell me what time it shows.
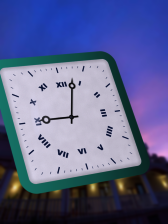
9:03
